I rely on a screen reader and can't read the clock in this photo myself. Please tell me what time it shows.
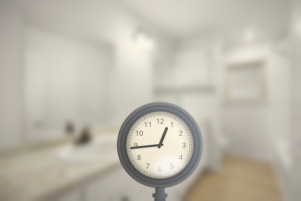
12:44
